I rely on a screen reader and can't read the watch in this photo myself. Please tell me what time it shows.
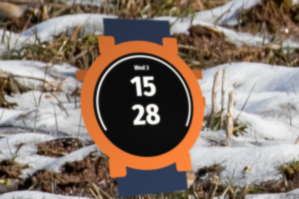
15:28
